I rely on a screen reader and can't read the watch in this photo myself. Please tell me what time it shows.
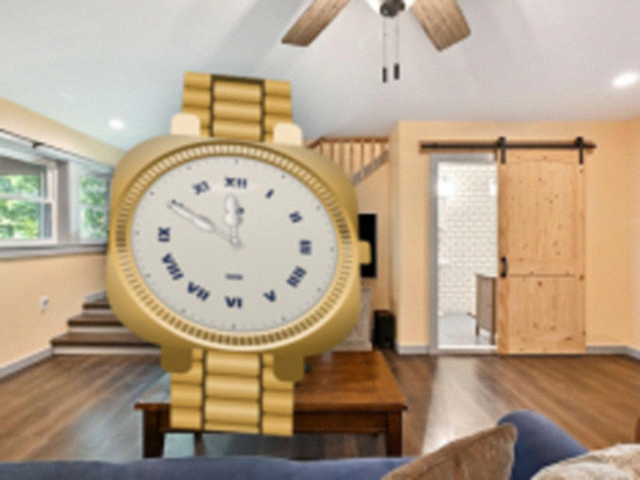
11:50
